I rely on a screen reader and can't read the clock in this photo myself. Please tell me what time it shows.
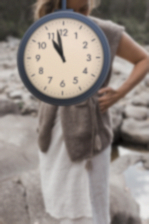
10:58
